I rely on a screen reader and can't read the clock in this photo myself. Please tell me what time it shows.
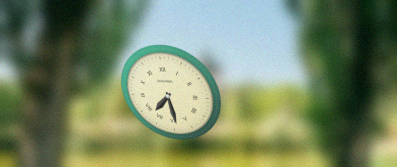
7:29
